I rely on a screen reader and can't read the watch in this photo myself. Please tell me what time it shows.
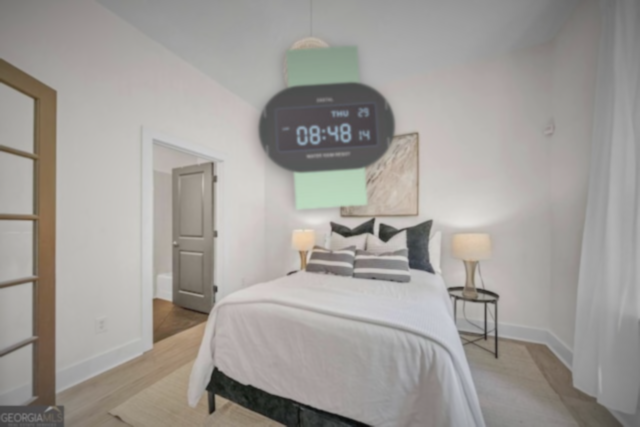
8:48:14
